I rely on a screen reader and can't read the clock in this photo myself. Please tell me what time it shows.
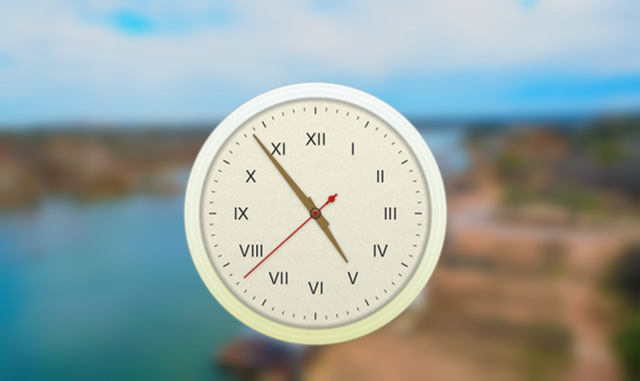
4:53:38
